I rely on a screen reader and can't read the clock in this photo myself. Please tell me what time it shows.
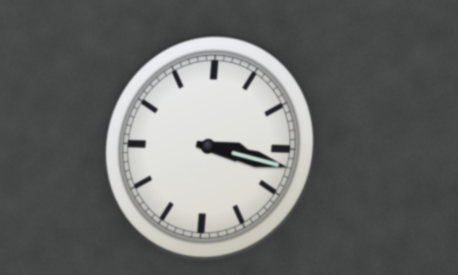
3:17
